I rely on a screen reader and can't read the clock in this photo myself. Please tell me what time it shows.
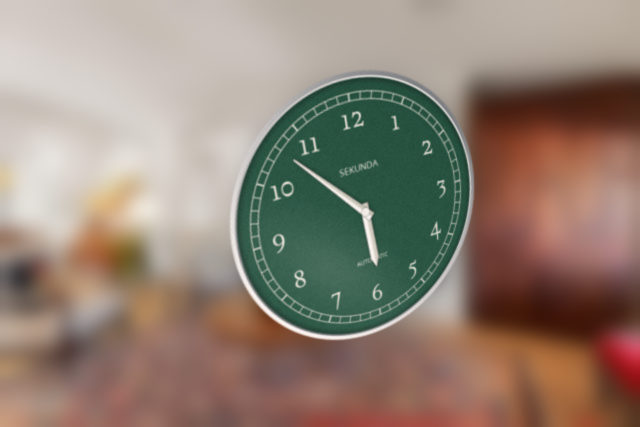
5:53
